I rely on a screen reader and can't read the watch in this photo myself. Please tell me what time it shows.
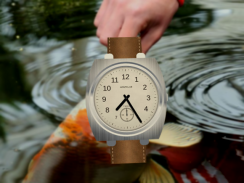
7:25
